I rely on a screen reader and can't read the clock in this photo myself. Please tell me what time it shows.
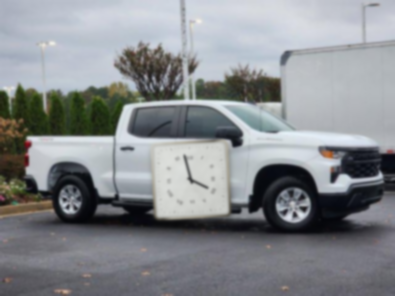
3:58
